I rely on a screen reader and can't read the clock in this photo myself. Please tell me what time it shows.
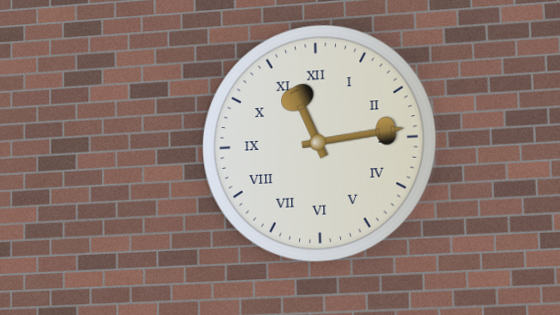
11:14
